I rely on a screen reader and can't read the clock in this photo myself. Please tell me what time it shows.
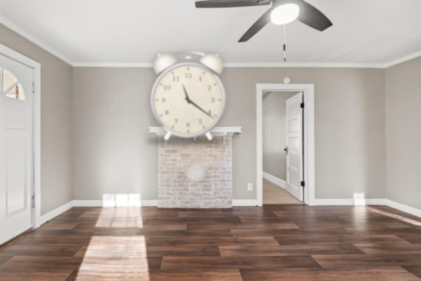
11:21
